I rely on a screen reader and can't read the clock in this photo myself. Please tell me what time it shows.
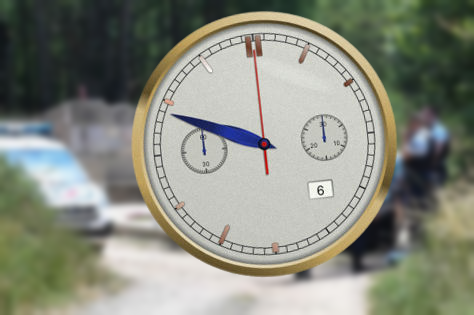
9:49
